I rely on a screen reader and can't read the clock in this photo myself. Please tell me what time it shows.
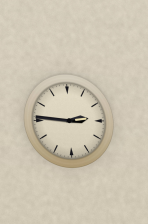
2:46
